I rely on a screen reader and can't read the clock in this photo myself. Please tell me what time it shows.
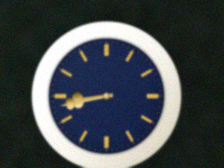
8:43
